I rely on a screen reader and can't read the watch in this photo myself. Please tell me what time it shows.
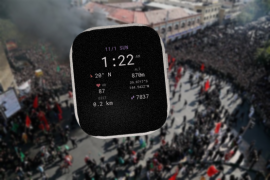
1:22
